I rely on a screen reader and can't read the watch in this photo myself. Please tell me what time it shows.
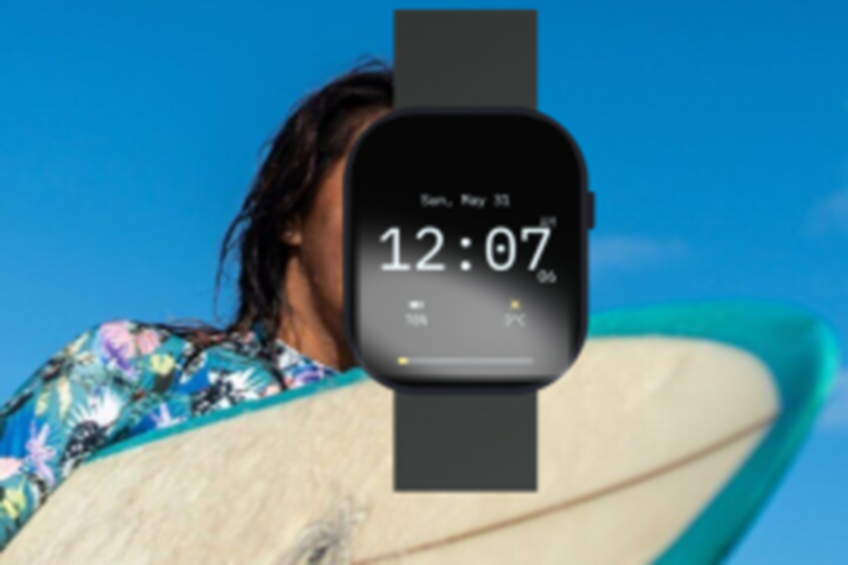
12:07
